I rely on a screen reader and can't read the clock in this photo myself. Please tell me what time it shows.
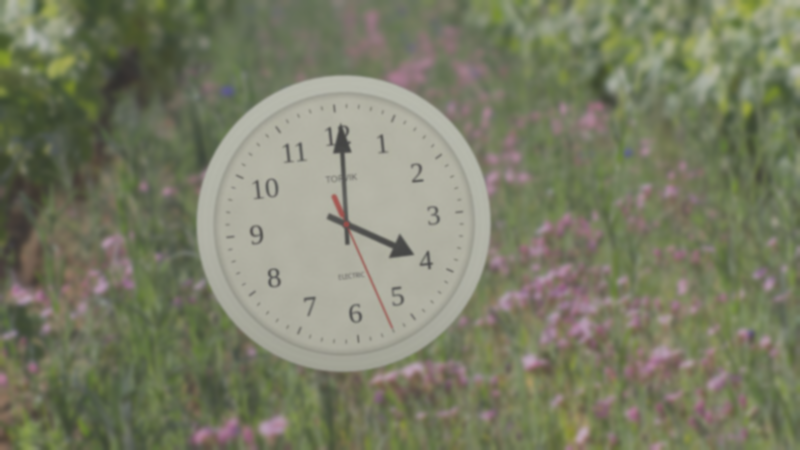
4:00:27
